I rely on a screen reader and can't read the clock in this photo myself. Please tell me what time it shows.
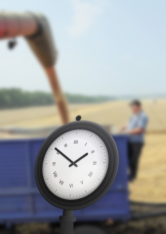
1:51
